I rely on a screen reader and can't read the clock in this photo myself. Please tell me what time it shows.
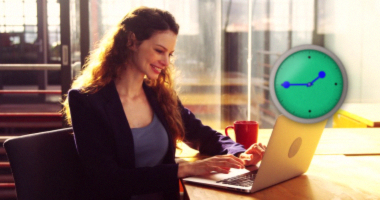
1:45
